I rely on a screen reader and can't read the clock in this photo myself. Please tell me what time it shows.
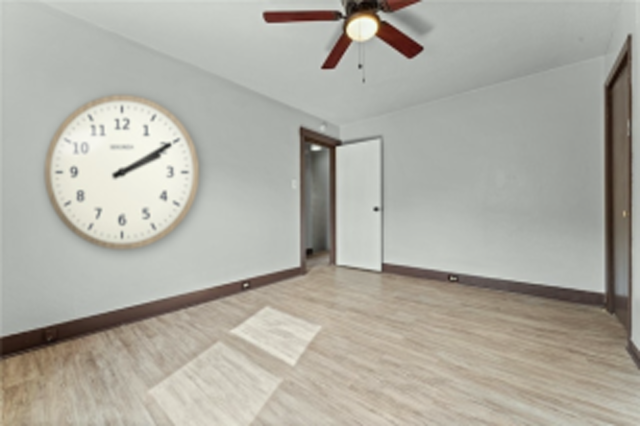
2:10
